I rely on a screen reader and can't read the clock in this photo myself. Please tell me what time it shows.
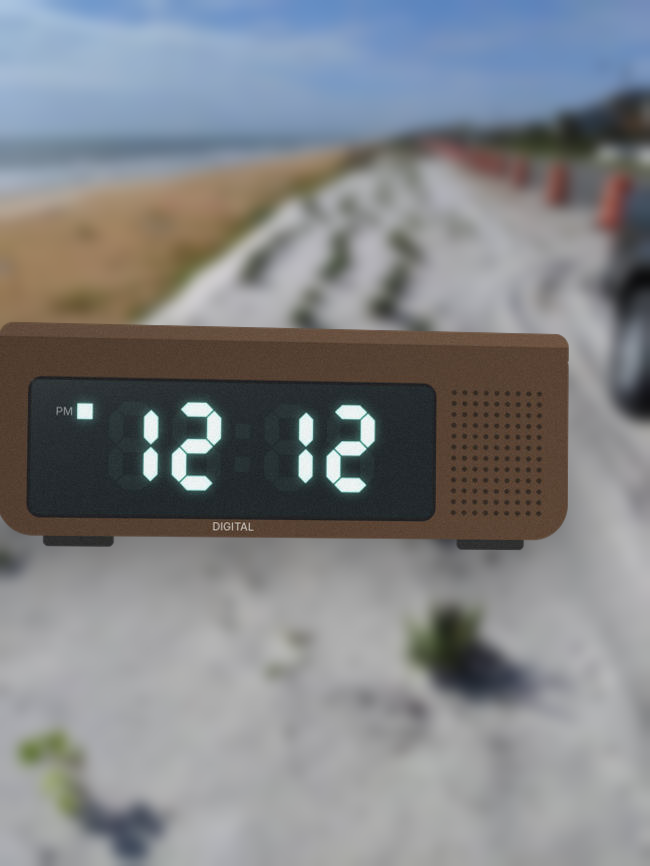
12:12
